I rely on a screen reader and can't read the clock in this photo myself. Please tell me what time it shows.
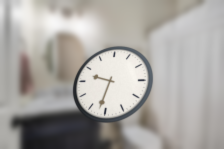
9:32
